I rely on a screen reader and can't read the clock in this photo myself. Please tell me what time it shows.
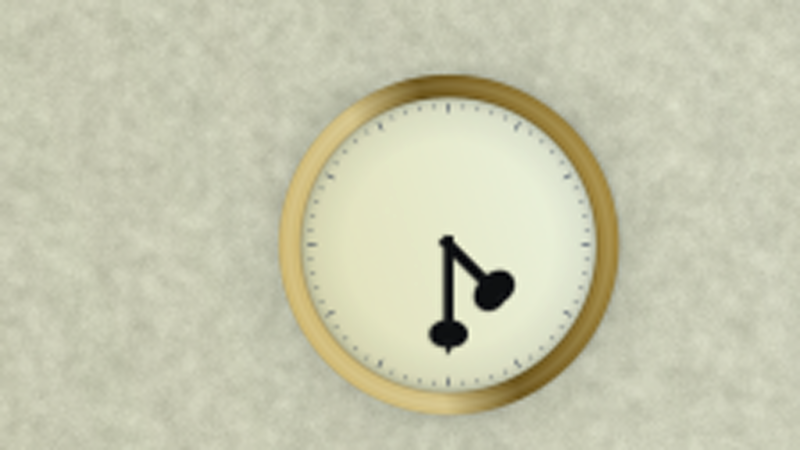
4:30
